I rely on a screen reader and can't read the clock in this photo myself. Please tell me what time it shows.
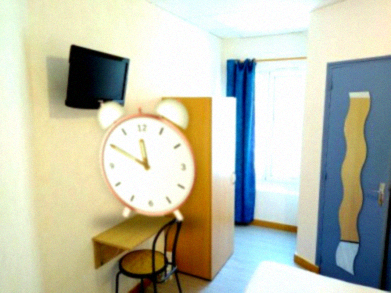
11:50
